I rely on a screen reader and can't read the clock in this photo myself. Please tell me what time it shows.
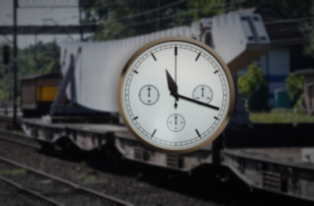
11:18
